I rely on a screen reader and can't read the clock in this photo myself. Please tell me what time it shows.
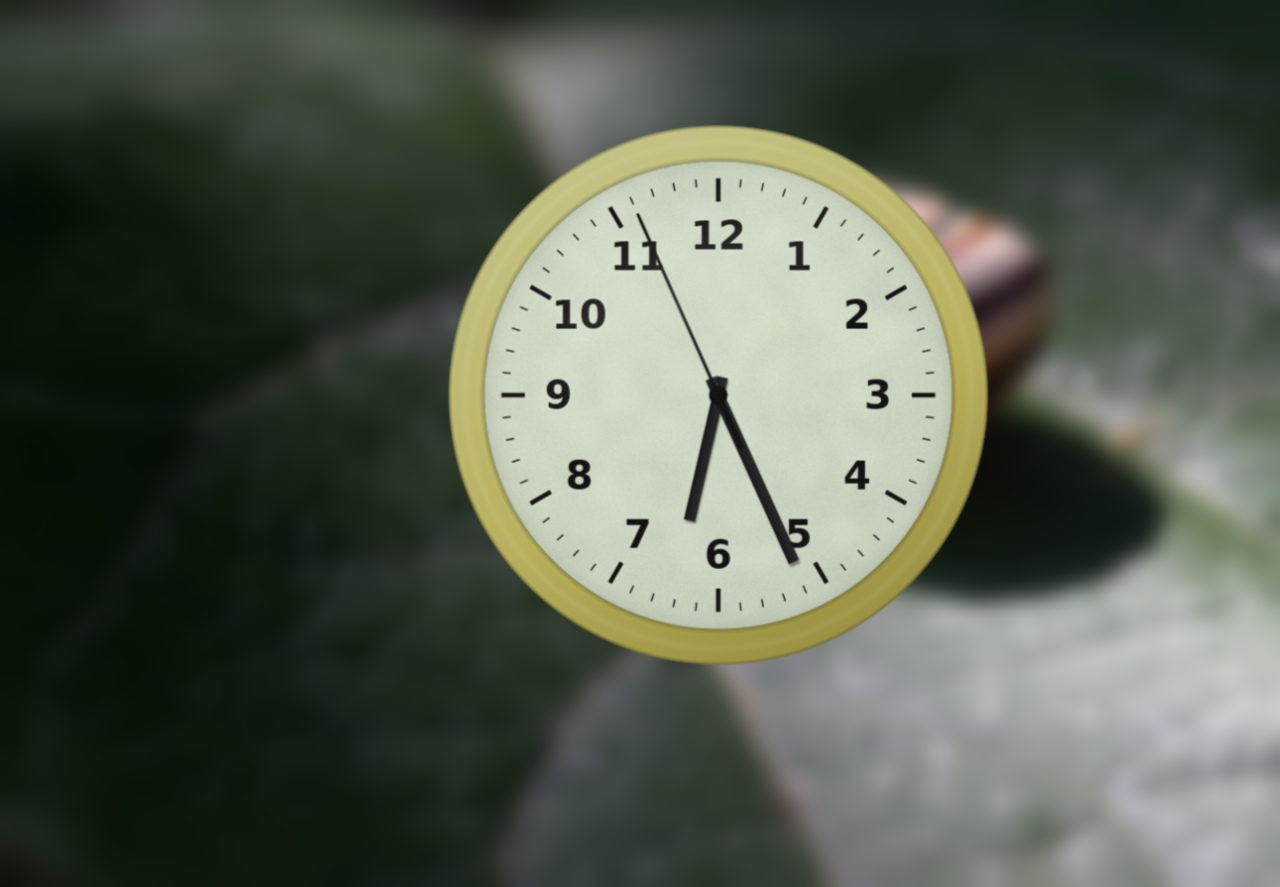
6:25:56
